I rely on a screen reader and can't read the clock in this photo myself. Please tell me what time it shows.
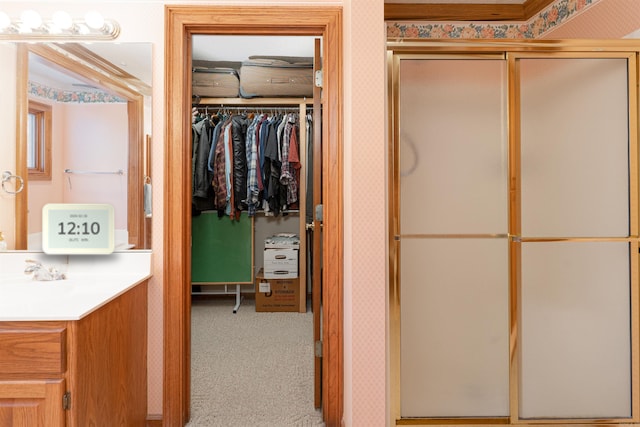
12:10
